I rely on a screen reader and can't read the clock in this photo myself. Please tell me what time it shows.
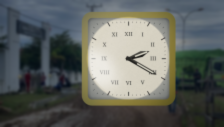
2:20
